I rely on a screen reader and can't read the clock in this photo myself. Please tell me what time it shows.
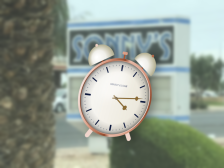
4:14
